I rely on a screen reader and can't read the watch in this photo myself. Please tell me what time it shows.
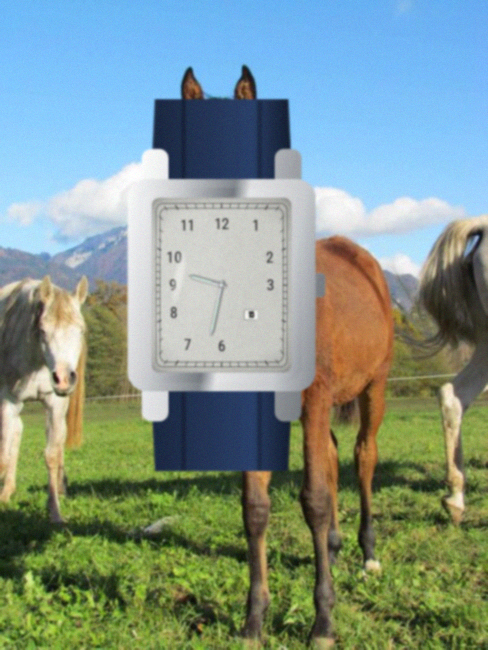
9:32
